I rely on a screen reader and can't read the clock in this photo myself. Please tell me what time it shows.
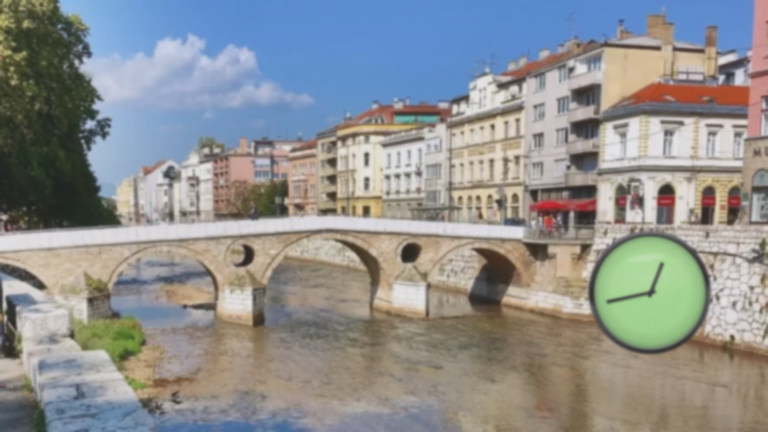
12:43
